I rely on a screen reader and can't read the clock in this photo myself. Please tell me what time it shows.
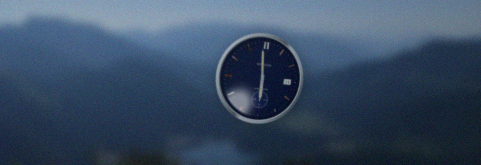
5:59
